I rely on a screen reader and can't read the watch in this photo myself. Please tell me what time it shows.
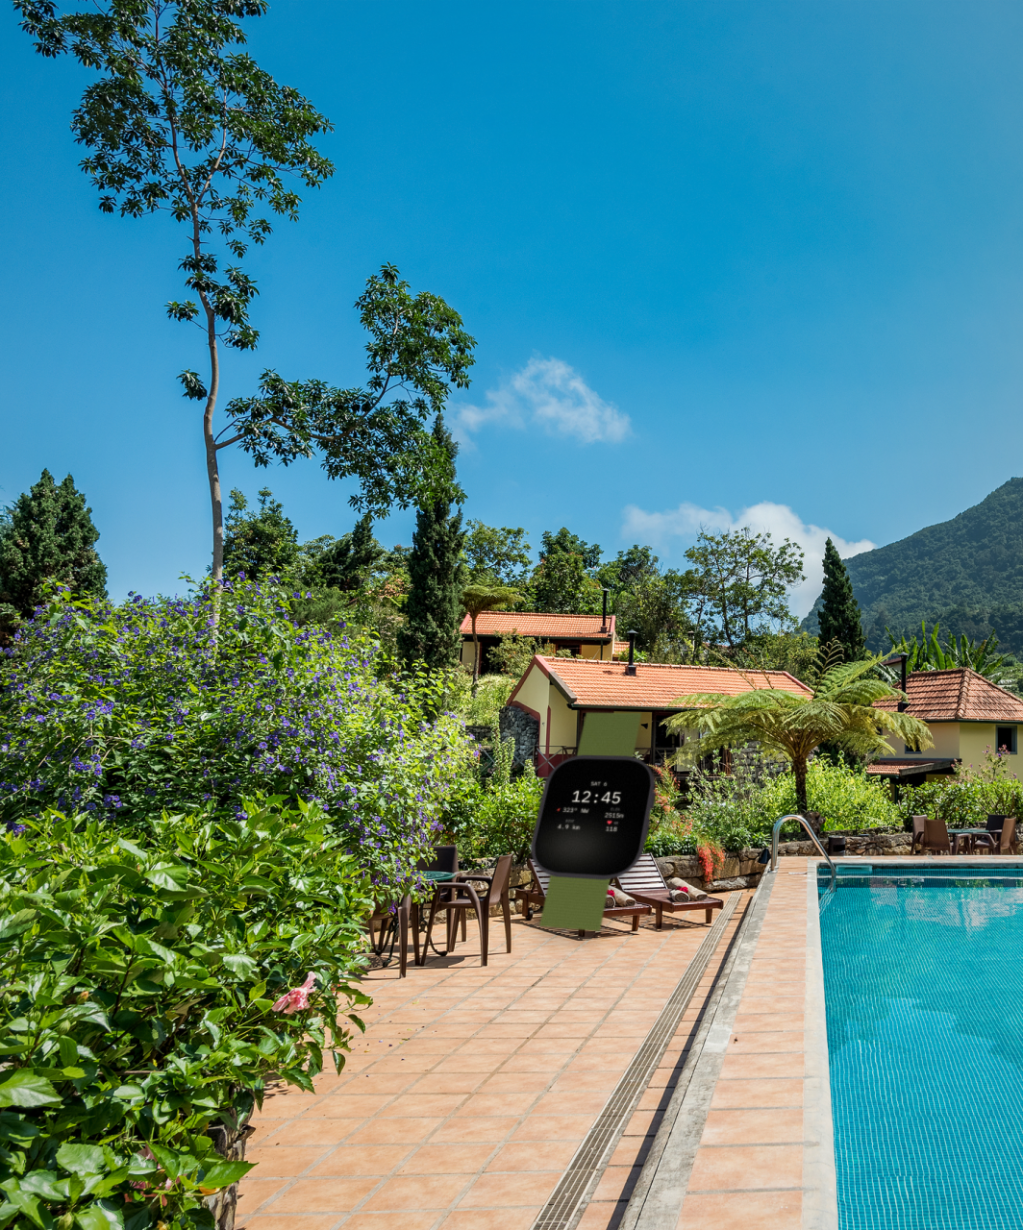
12:45
